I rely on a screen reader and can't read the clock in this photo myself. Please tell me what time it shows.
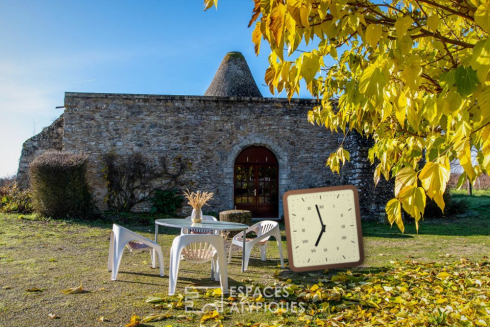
6:58
